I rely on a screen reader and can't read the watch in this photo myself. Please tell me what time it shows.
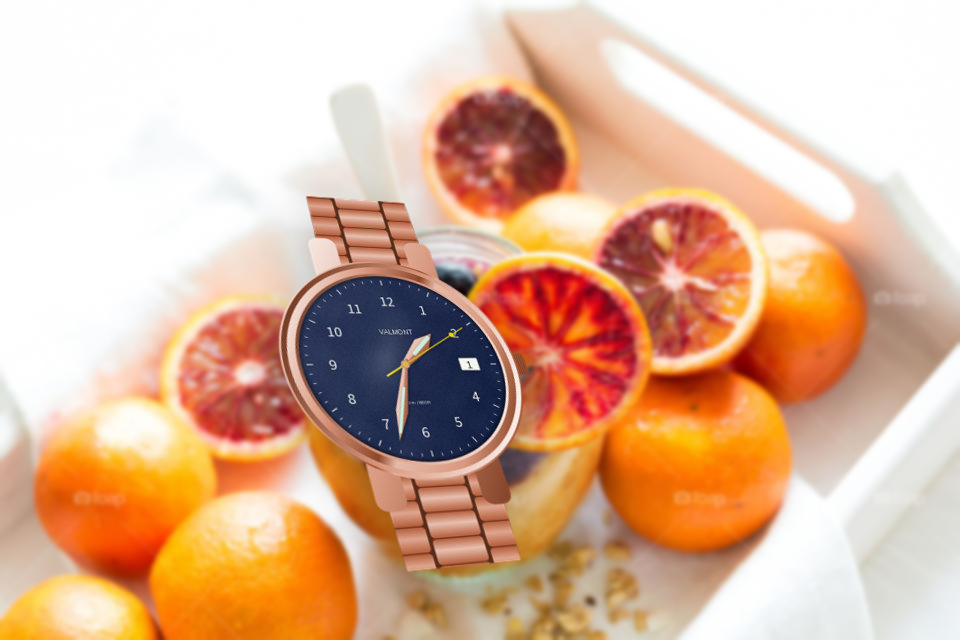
1:33:10
